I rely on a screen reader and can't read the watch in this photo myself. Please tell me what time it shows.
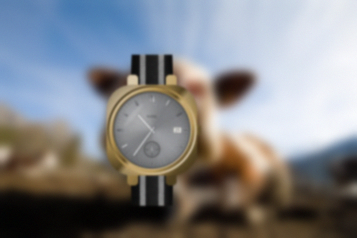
10:36
